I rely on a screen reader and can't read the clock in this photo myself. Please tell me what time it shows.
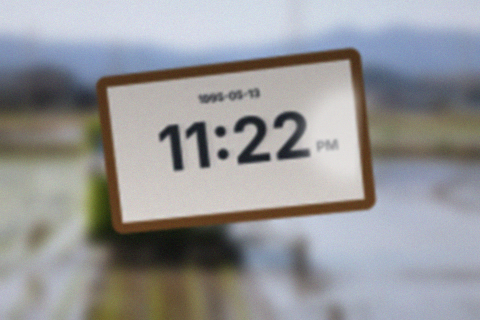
11:22
